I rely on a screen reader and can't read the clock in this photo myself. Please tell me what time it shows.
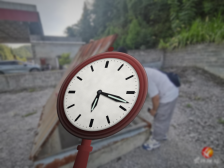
6:18
